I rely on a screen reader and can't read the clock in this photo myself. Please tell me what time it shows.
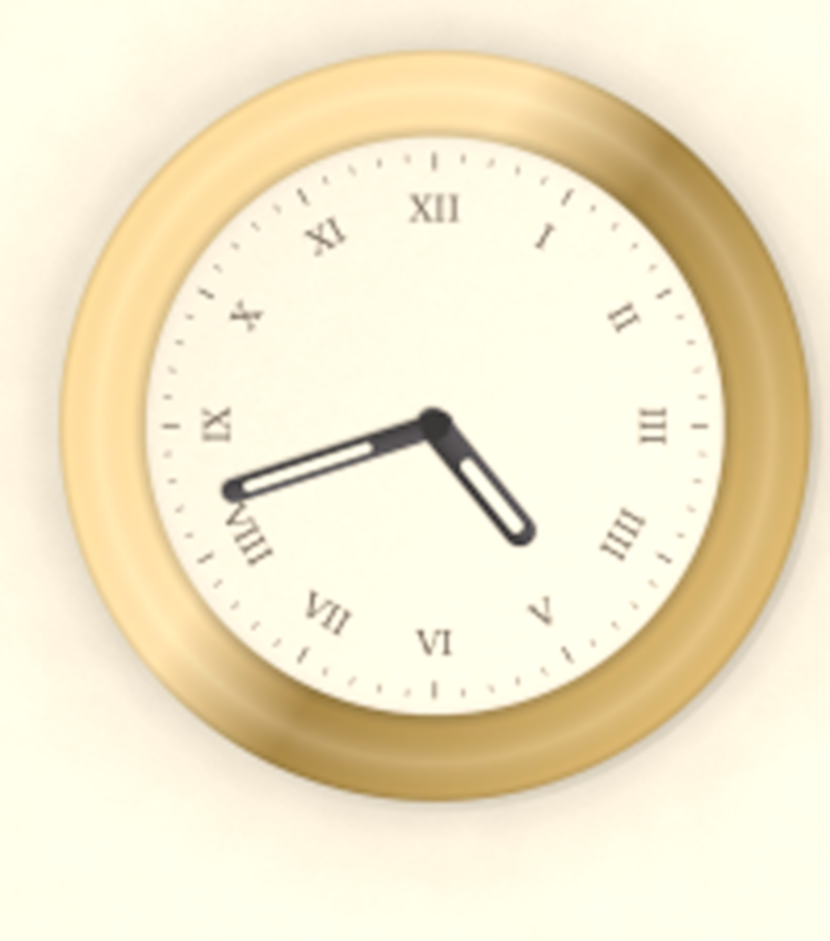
4:42
